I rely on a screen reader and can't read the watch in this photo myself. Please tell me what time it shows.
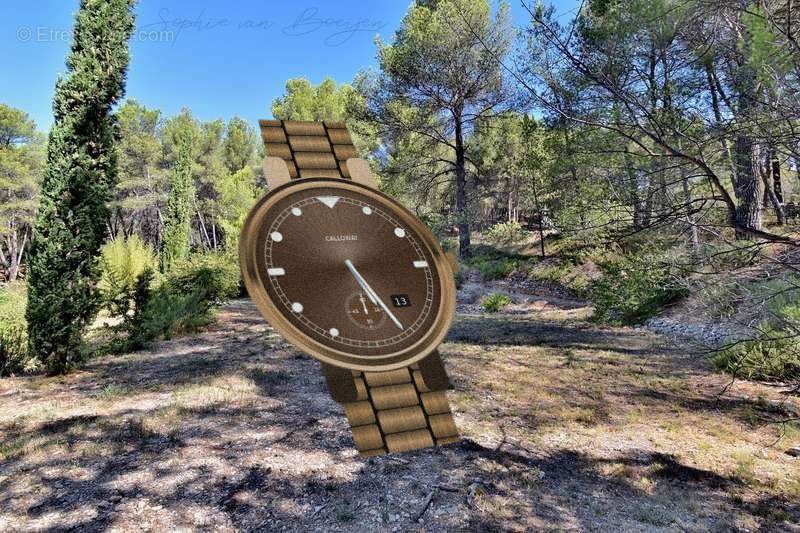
5:26
